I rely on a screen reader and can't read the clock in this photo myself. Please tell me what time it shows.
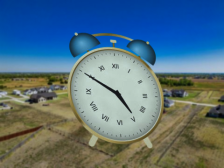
4:50
